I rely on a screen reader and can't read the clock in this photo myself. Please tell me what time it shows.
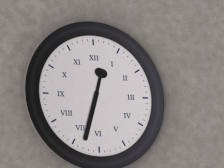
12:33
